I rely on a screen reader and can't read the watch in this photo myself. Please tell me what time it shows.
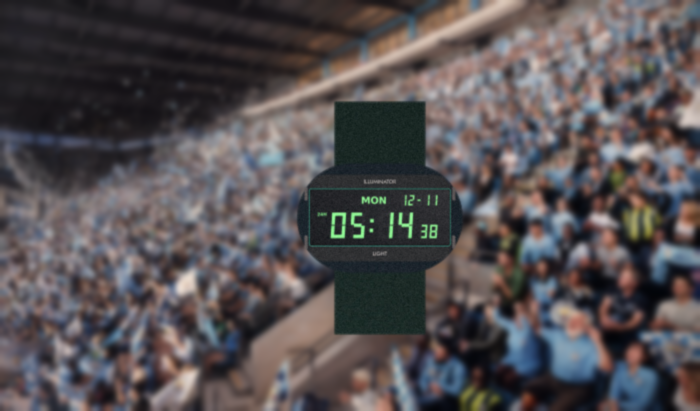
5:14:38
